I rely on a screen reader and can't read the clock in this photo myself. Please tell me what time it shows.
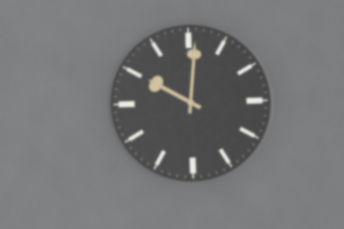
10:01
